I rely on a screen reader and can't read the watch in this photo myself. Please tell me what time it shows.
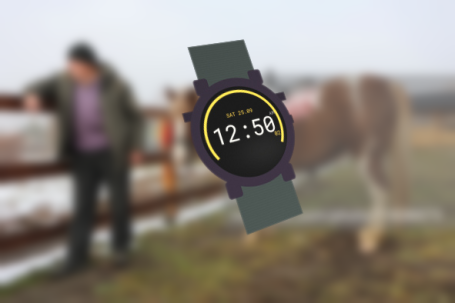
12:50
